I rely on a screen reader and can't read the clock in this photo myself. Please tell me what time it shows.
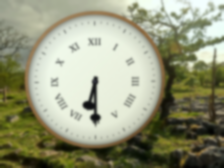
6:30
